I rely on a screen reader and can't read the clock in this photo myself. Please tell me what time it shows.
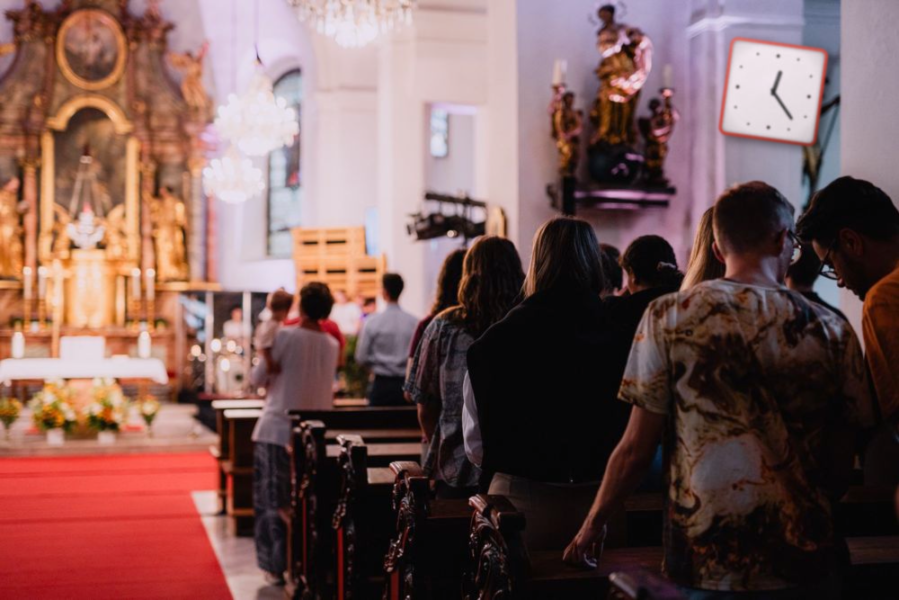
12:23
